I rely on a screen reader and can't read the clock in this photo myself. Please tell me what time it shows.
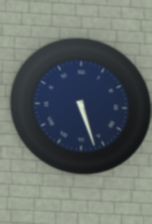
5:27
